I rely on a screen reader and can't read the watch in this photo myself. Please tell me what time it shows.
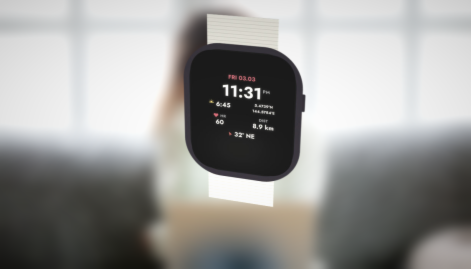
11:31
